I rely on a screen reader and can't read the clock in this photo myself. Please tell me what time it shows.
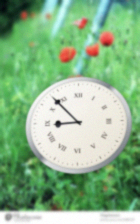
8:53
